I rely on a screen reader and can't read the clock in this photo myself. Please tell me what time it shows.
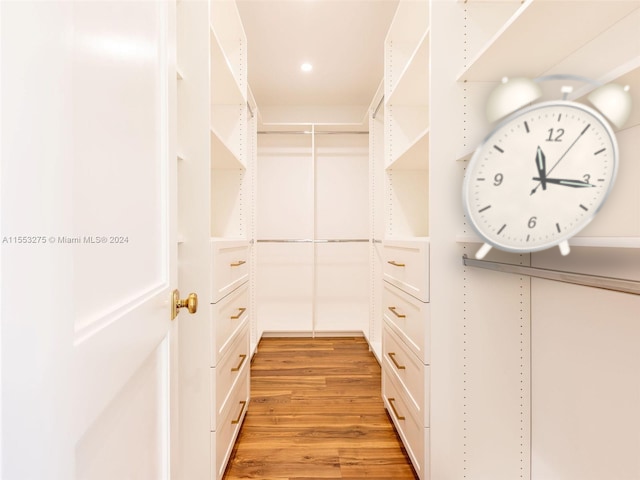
11:16:05
